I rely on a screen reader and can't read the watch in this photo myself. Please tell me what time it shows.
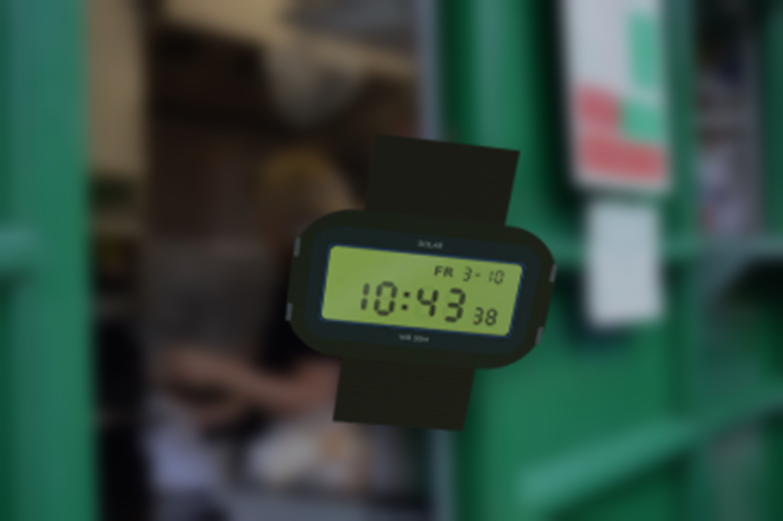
10:43:38
